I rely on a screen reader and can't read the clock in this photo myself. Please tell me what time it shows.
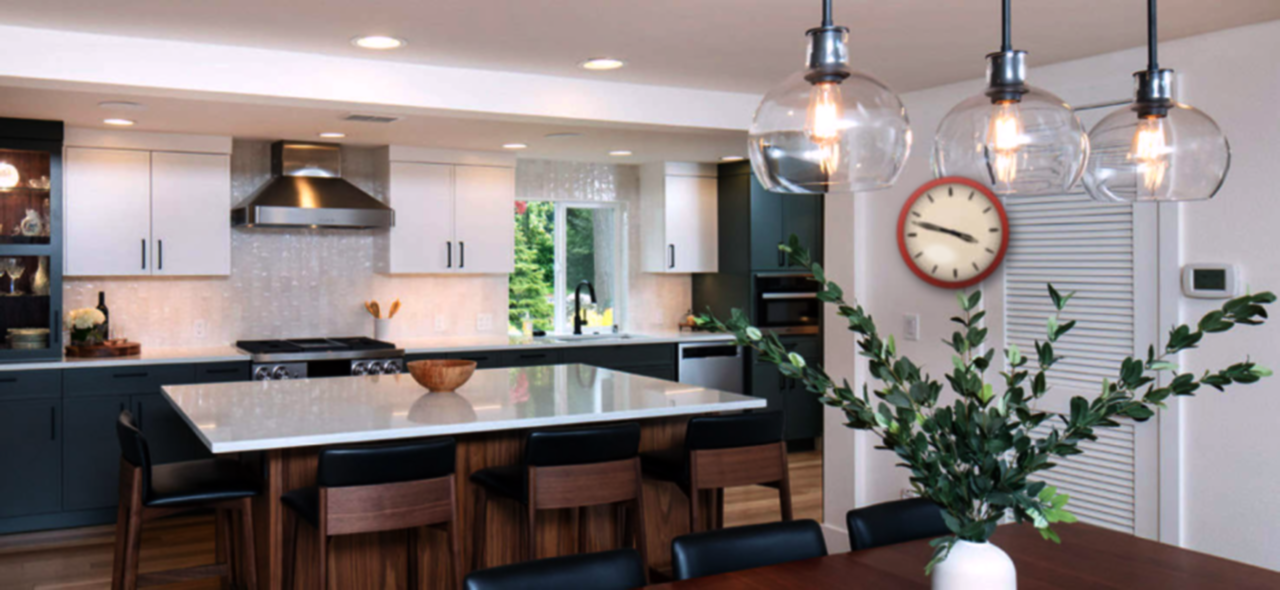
3:48
